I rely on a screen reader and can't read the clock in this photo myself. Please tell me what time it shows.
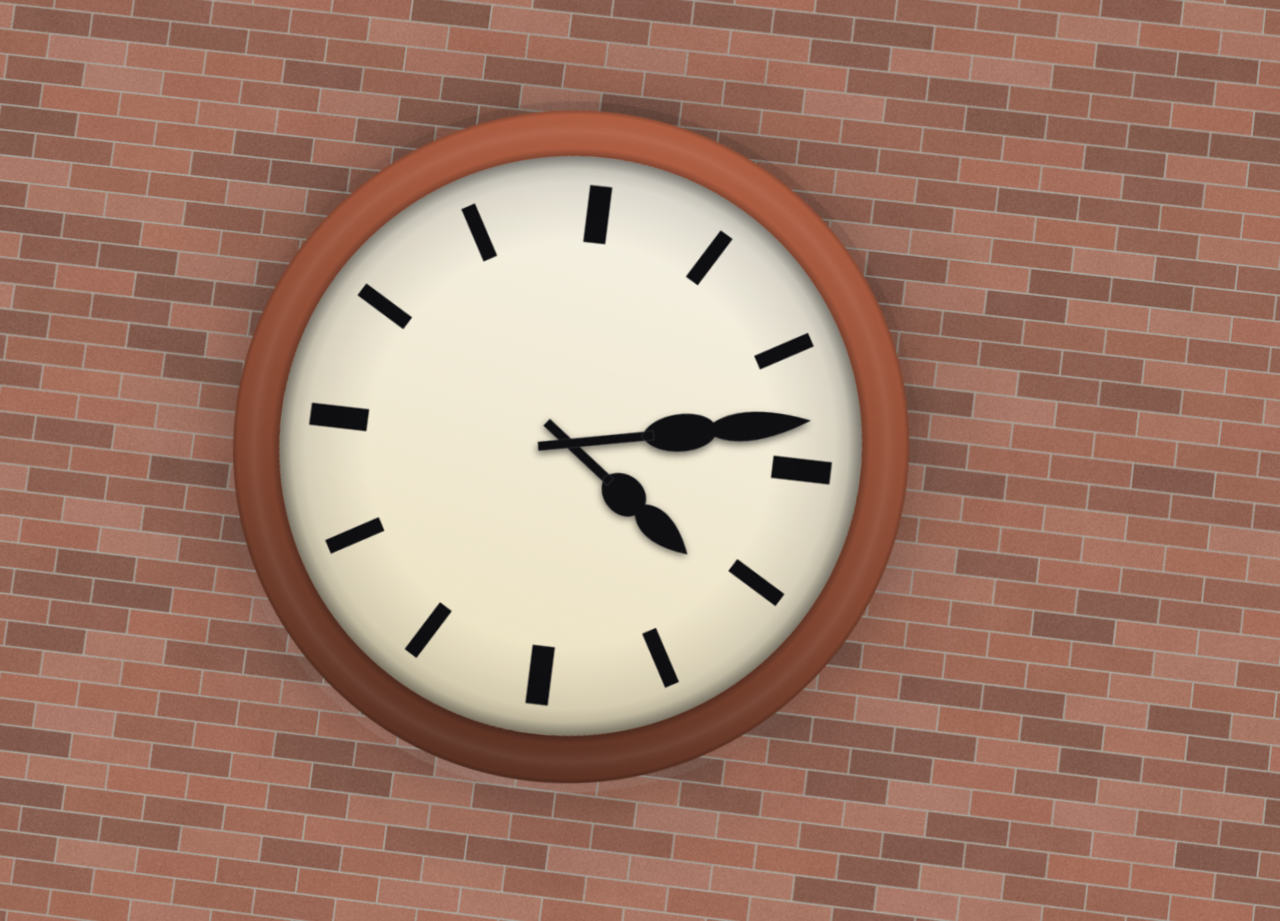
4:13
